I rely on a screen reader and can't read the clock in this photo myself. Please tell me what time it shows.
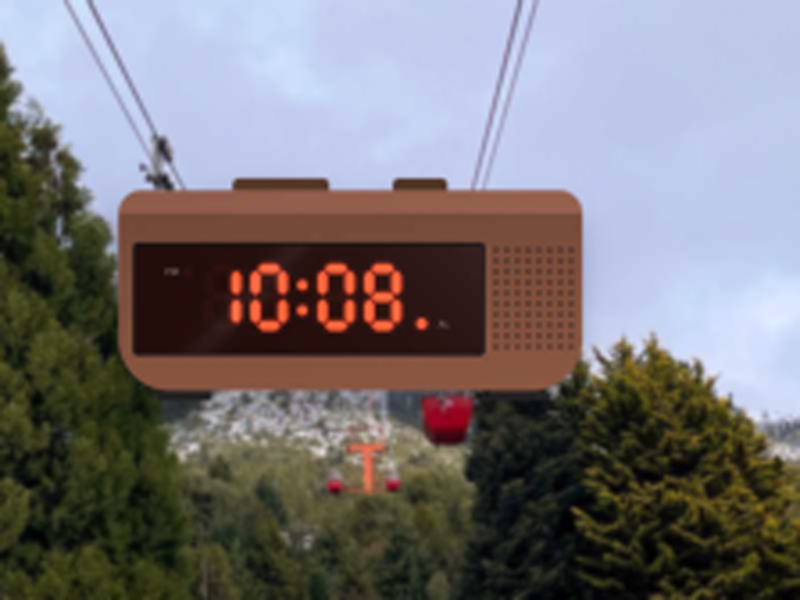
10:08
